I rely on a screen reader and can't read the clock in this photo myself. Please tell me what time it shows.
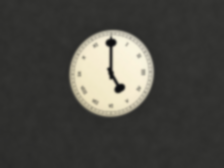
5:00
